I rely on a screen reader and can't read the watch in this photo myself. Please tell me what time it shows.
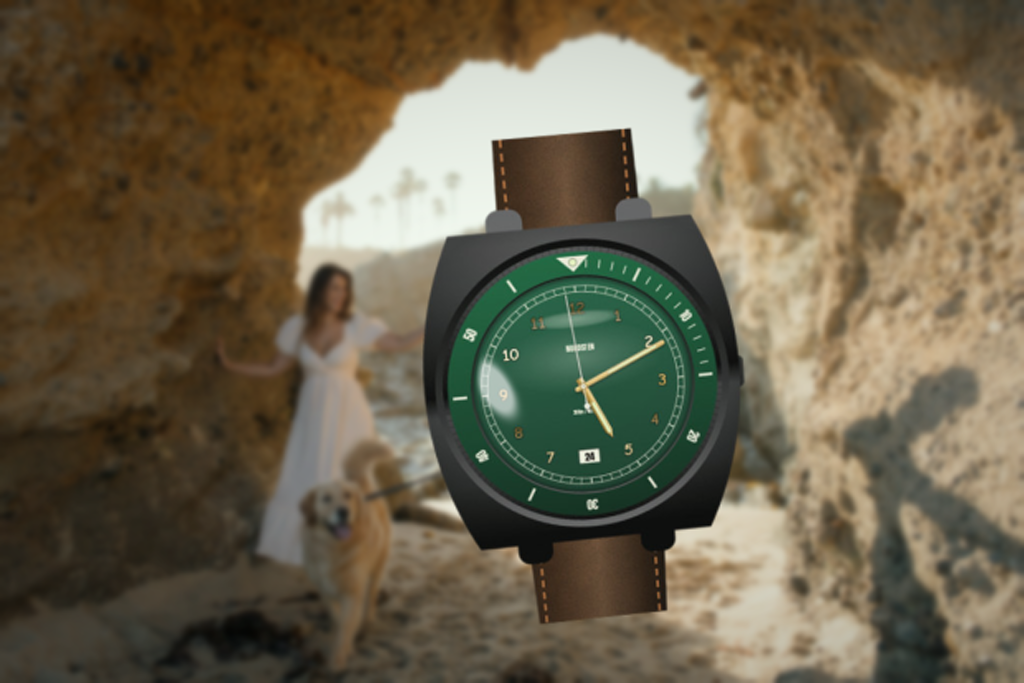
5:10:59
